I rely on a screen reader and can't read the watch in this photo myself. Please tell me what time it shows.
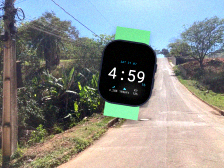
4:59
